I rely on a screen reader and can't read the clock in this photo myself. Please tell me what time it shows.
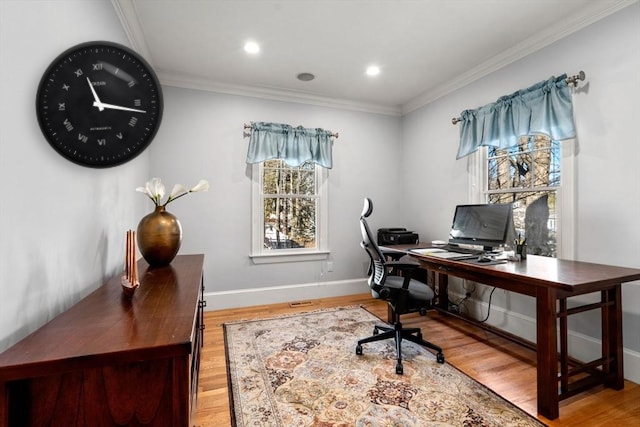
11:17
